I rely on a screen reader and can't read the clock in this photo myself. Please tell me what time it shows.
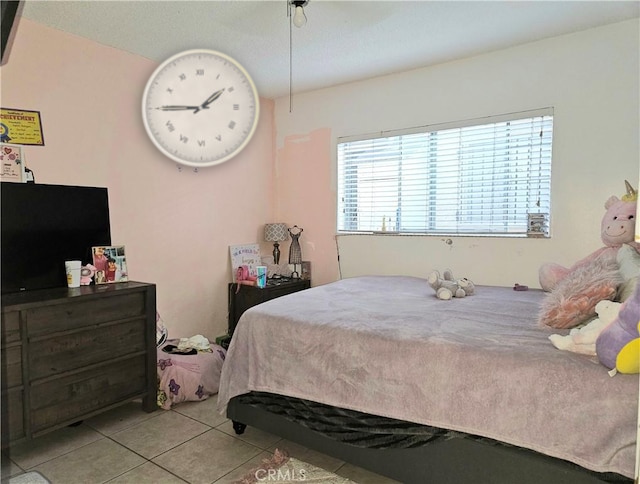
1:45
